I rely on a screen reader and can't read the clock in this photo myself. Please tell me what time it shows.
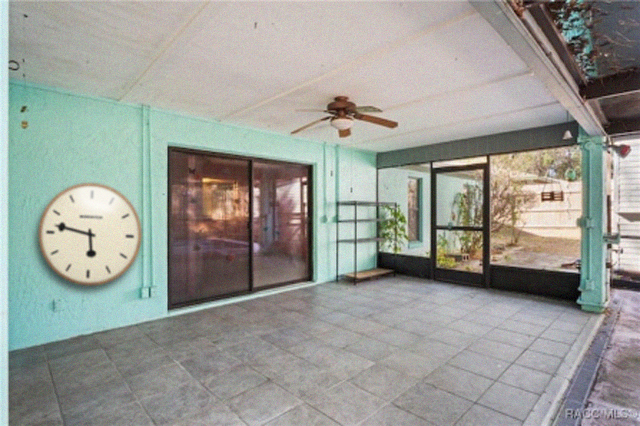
5:47
